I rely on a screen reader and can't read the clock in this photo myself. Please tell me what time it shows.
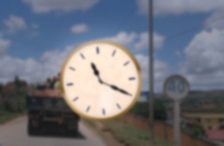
11:20
